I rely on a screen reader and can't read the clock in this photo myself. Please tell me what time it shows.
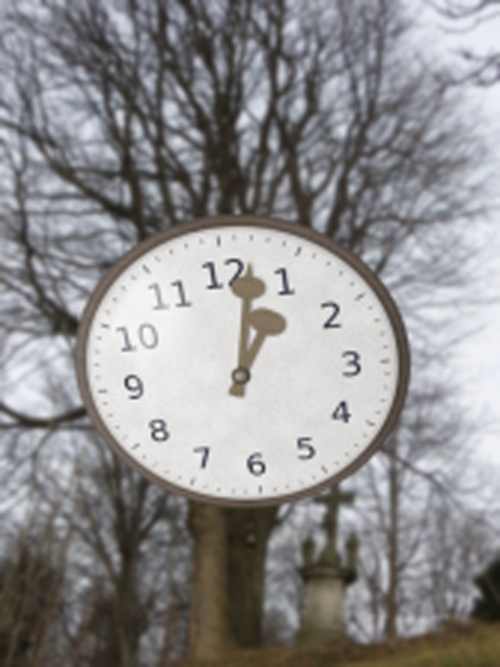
1:02
